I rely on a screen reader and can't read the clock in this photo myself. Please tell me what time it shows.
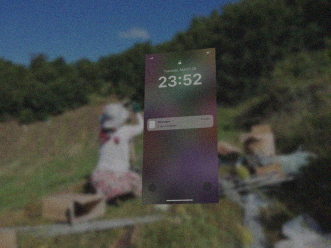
23:52
